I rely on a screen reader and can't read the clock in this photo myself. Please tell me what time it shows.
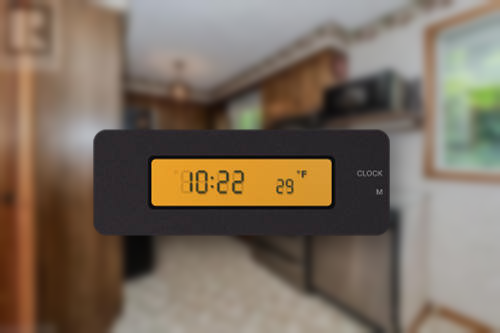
10:22
